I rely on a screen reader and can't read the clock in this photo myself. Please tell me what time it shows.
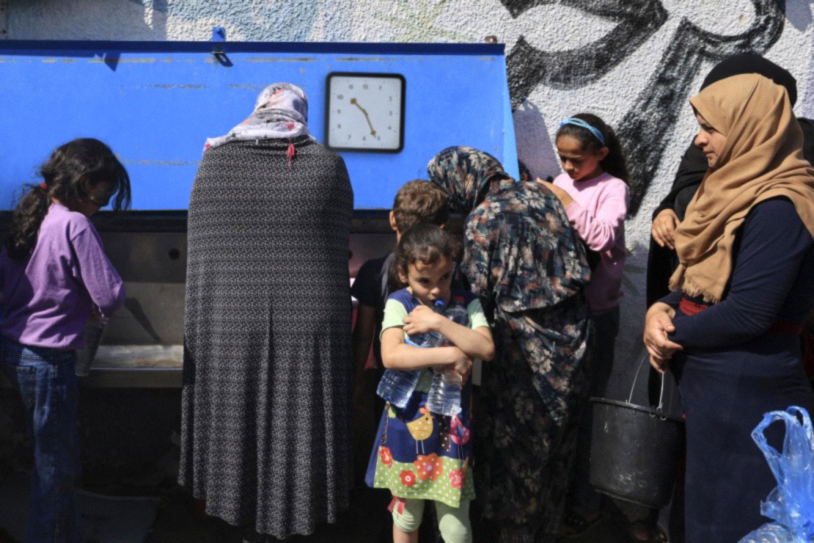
10:26
